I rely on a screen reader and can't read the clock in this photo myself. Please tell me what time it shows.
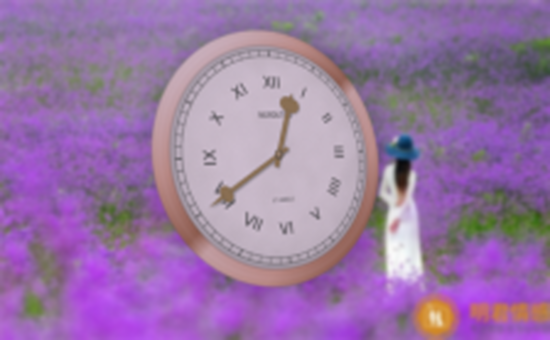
12:40
